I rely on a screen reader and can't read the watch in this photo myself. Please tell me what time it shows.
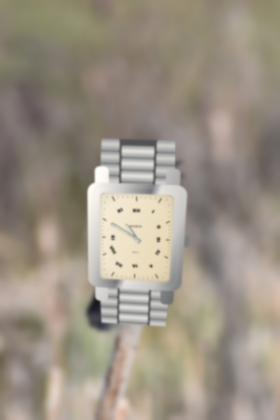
10:50
